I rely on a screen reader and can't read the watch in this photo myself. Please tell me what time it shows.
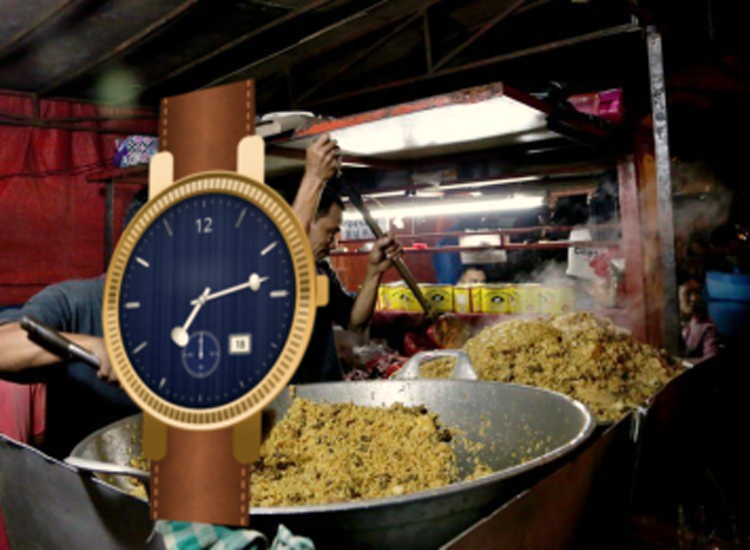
7:13
